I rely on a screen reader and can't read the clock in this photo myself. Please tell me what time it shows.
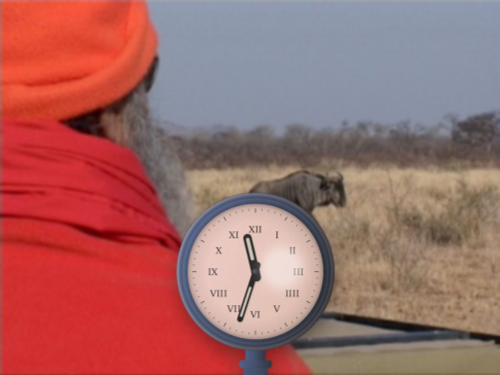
11:33
